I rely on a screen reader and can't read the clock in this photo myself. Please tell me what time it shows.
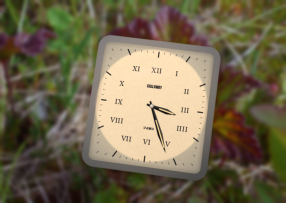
3:26
